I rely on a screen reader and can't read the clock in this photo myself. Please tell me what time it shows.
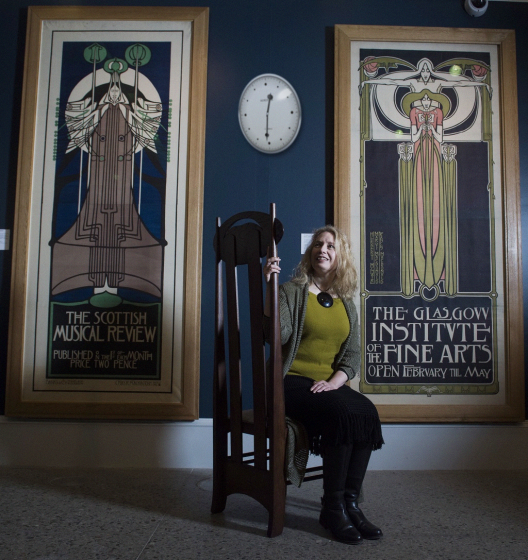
12:31
